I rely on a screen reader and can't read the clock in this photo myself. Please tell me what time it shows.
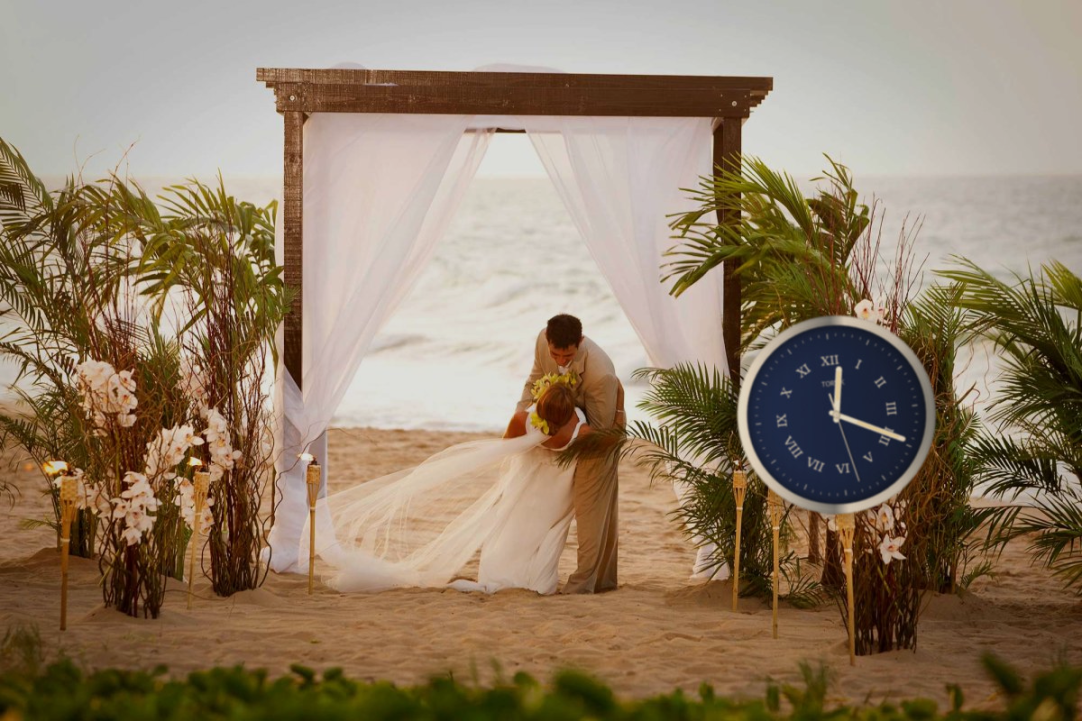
12:19:28
